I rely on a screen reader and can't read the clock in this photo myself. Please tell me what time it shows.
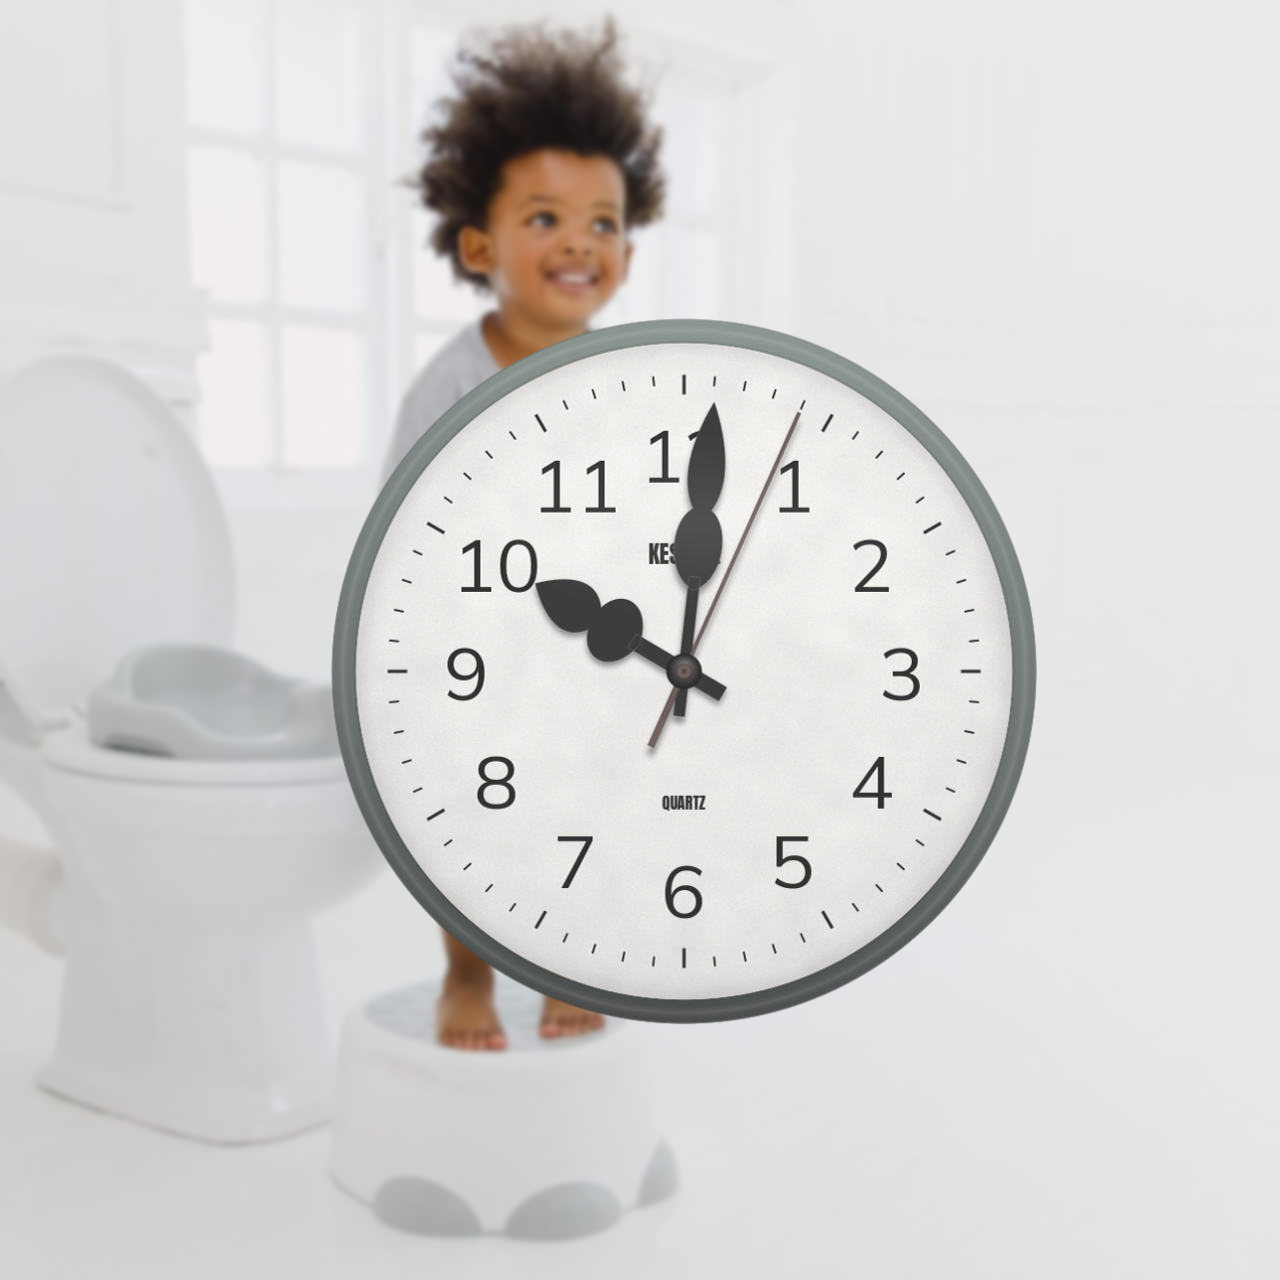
10:01:04
